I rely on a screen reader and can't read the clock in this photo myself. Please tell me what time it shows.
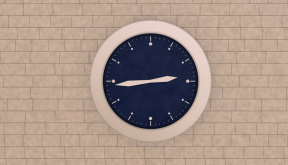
2:44
